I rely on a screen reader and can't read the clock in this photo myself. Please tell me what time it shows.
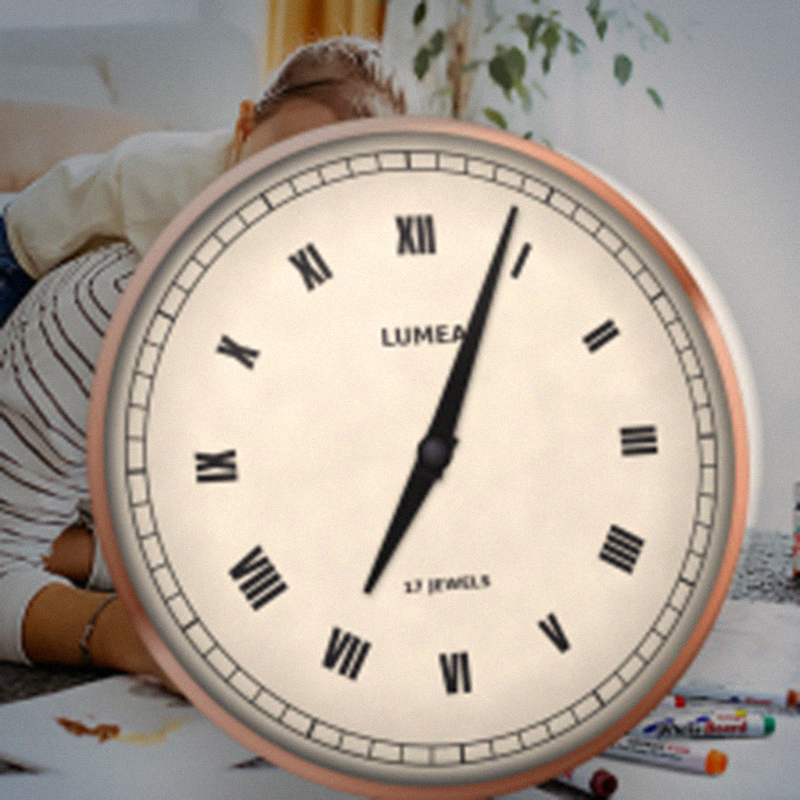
7:04
